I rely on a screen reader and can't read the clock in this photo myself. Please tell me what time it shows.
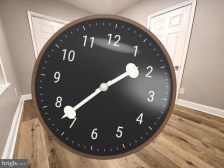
1:37
